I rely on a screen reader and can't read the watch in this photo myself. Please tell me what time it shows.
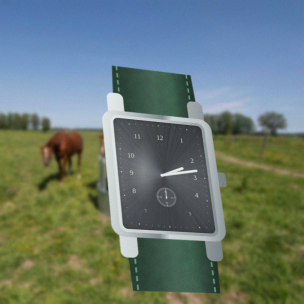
2:13
